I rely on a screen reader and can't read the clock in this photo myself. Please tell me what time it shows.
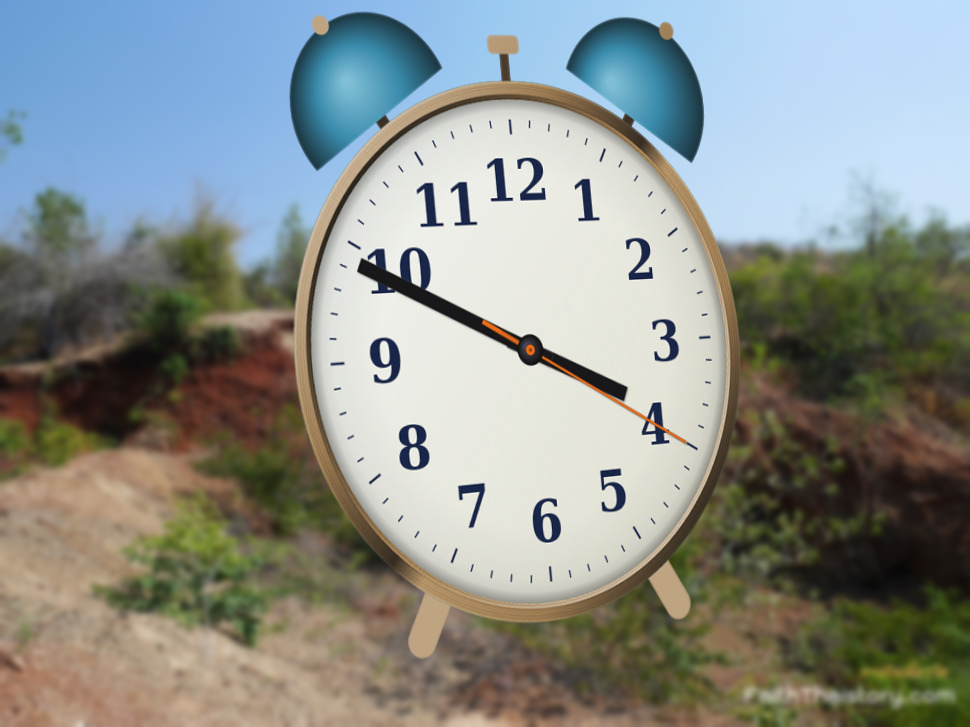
3:49:20
